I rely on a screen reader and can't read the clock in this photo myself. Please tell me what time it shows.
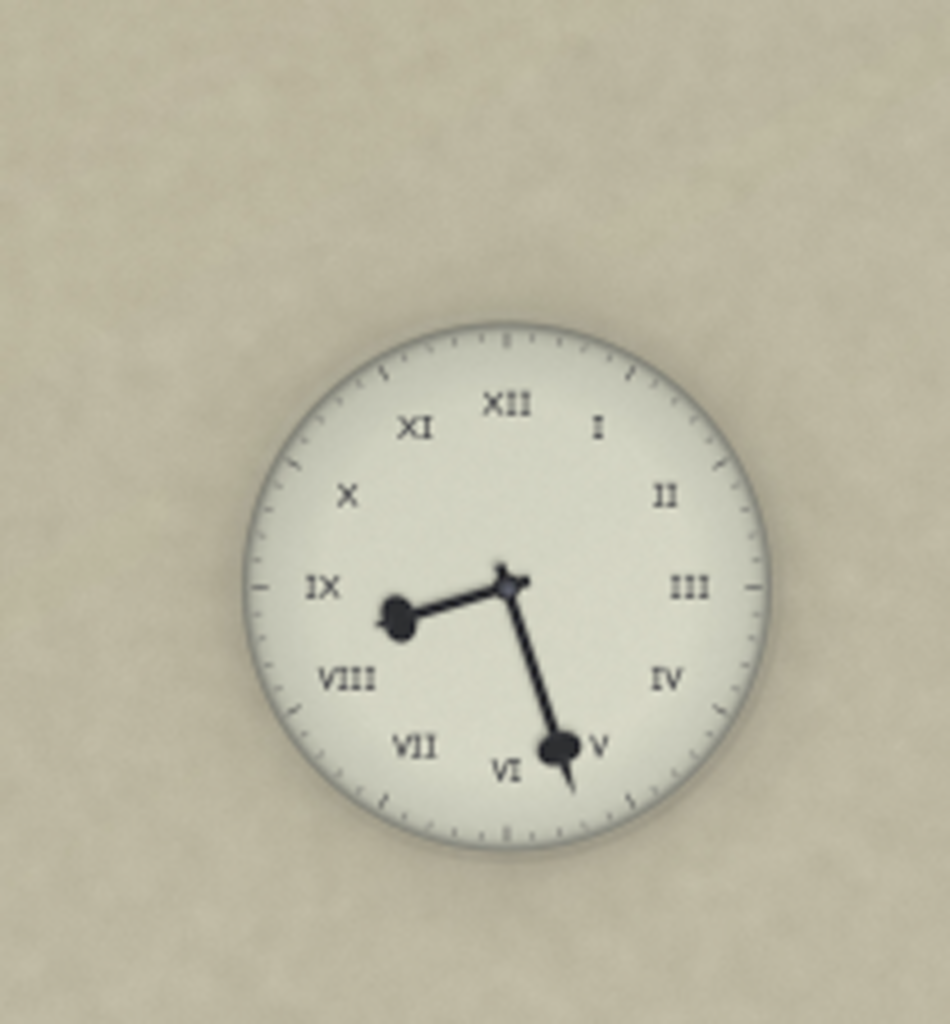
8:27
